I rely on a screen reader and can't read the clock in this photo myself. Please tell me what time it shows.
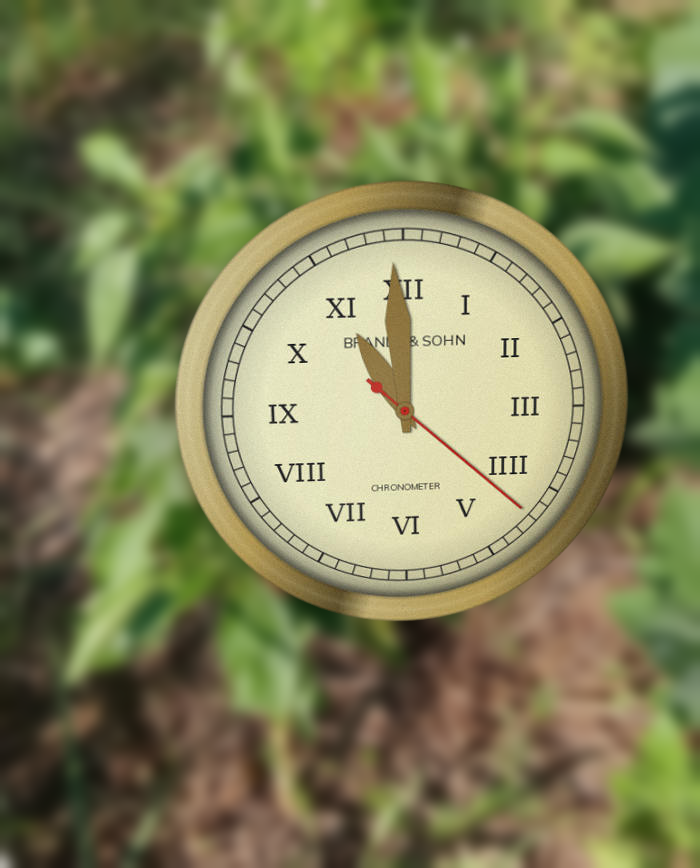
10:59:22
